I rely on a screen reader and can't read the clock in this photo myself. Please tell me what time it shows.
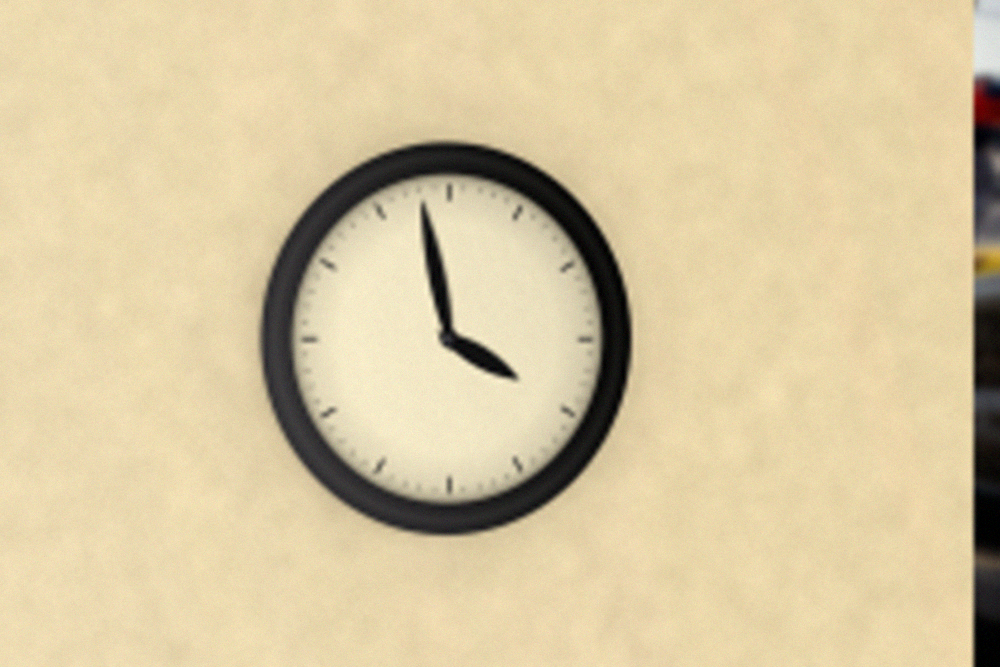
3:58
